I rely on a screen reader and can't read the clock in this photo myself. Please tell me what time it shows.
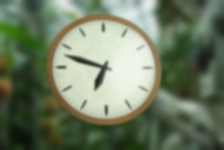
6:48
